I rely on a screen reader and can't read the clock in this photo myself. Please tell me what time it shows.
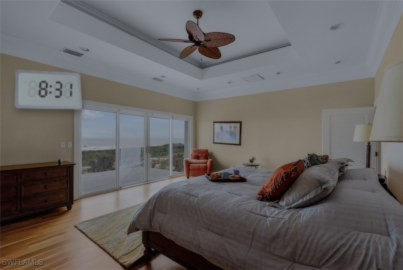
8:31
